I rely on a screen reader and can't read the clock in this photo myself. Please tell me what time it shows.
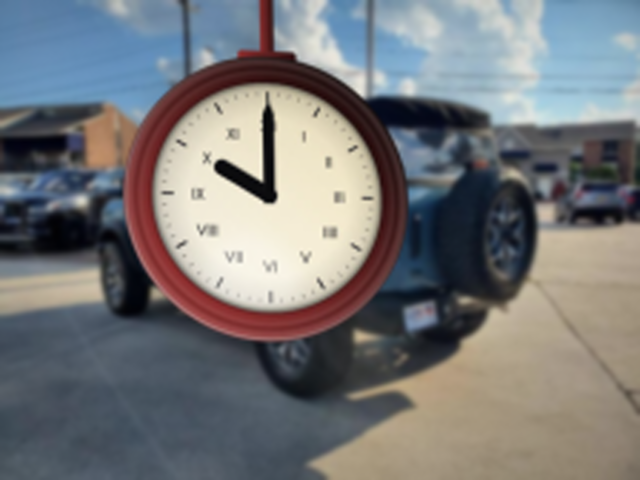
10:00
